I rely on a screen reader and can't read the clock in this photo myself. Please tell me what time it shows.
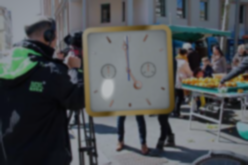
4:59
